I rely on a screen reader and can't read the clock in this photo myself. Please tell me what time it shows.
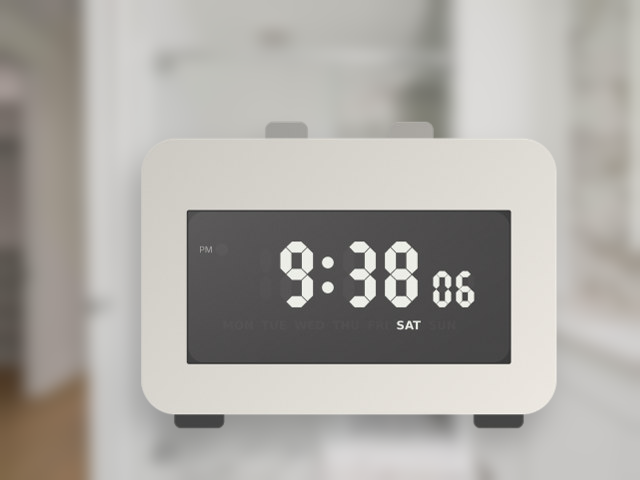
9:38:06
